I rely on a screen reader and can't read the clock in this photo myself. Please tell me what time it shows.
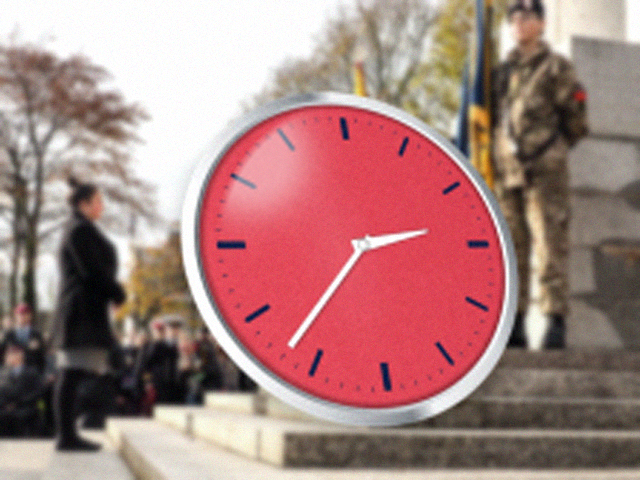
2:37
